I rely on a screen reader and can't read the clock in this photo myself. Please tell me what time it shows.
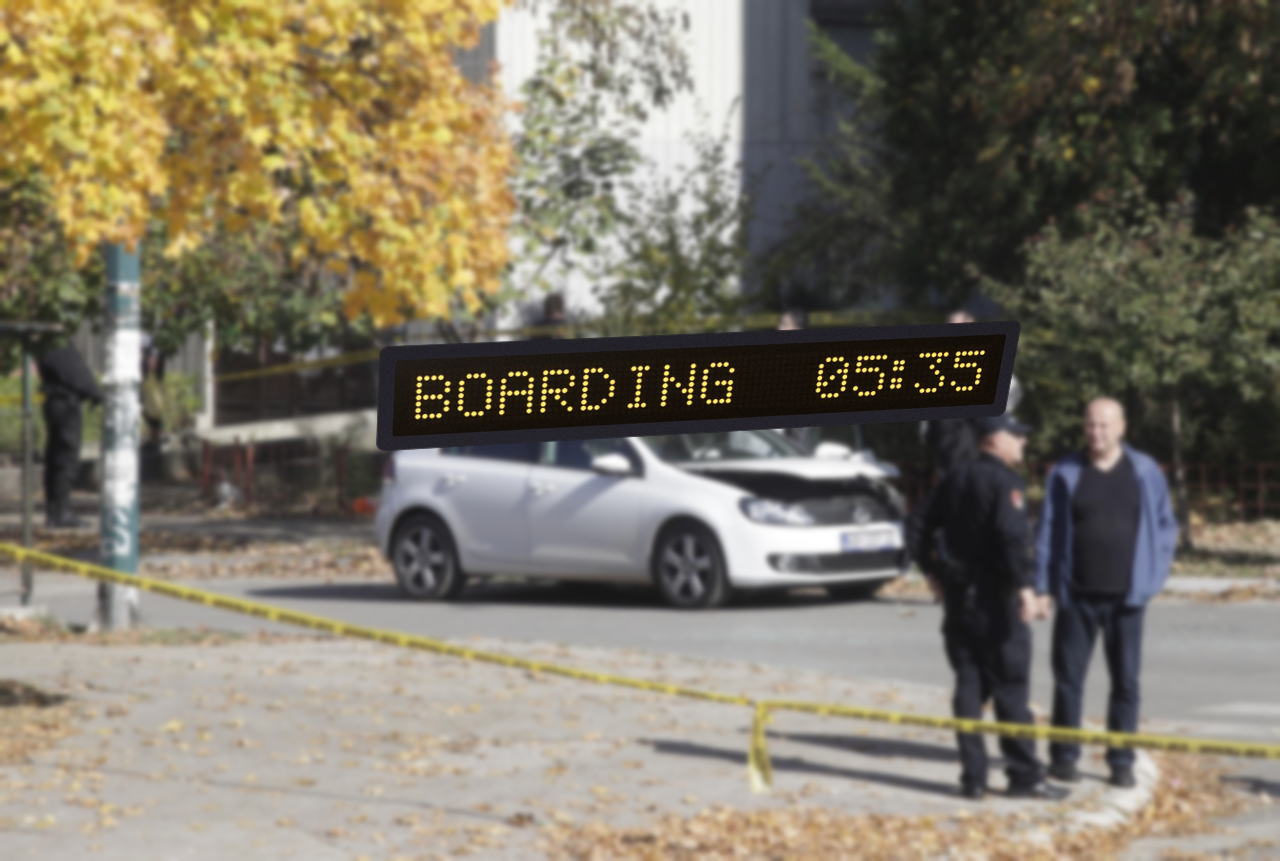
5:35
